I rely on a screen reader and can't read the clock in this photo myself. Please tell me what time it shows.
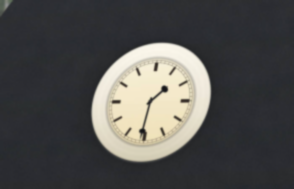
1:31
